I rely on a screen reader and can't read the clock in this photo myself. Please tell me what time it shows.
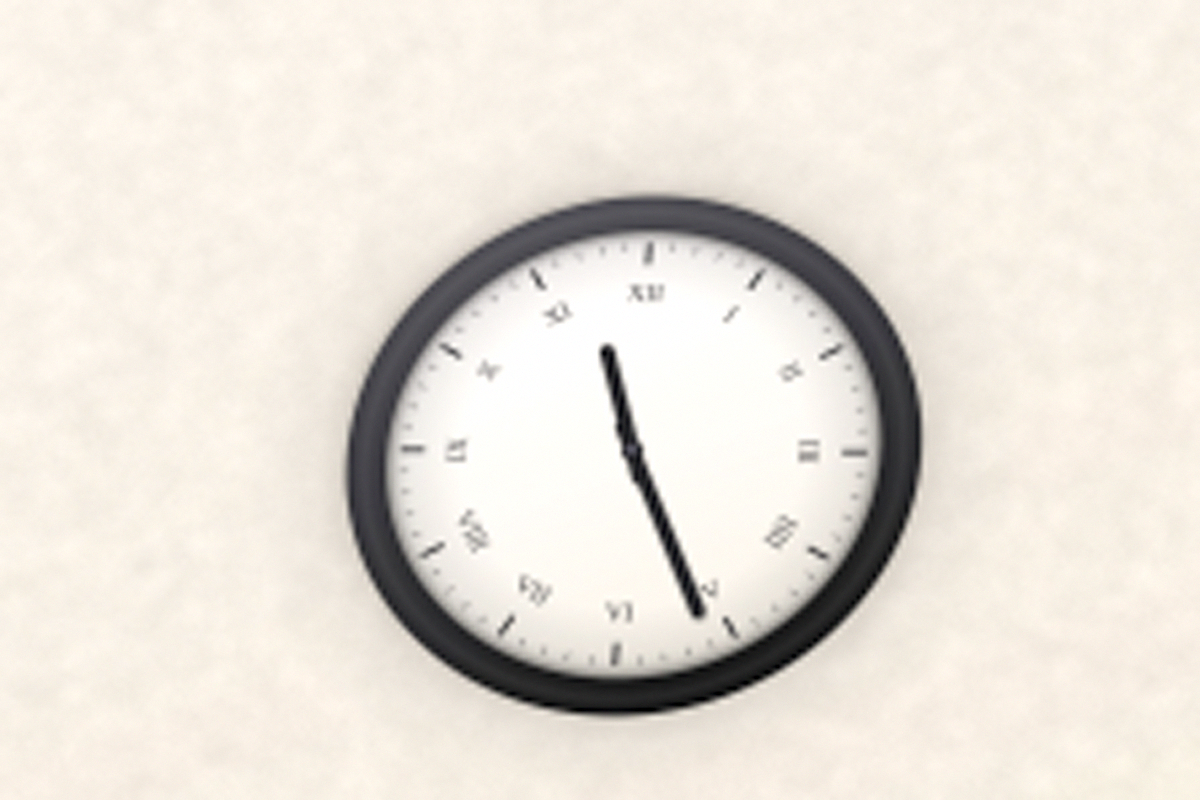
11:26
